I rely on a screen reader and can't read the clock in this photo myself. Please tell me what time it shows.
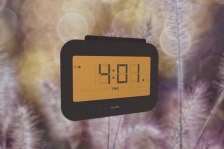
4:01
